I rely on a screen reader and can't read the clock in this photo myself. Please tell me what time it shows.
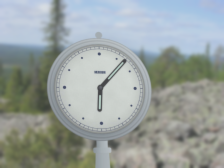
6:07
